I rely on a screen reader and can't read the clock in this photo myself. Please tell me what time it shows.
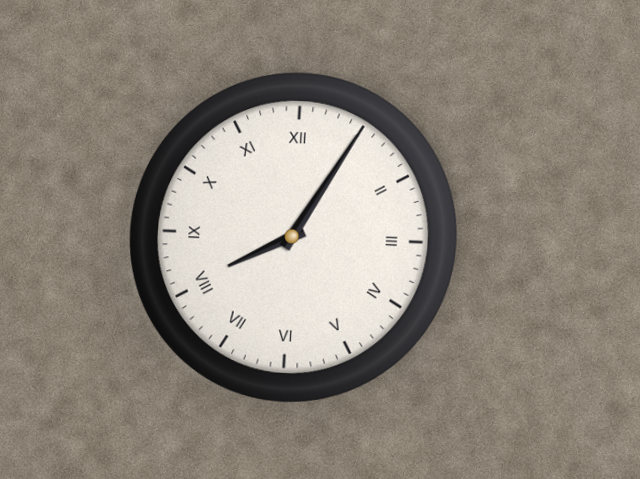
8:05
